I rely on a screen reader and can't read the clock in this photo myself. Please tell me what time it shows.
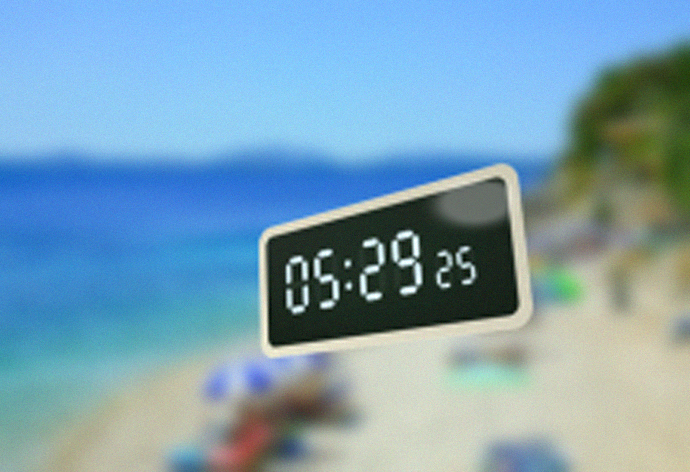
5:29:25
